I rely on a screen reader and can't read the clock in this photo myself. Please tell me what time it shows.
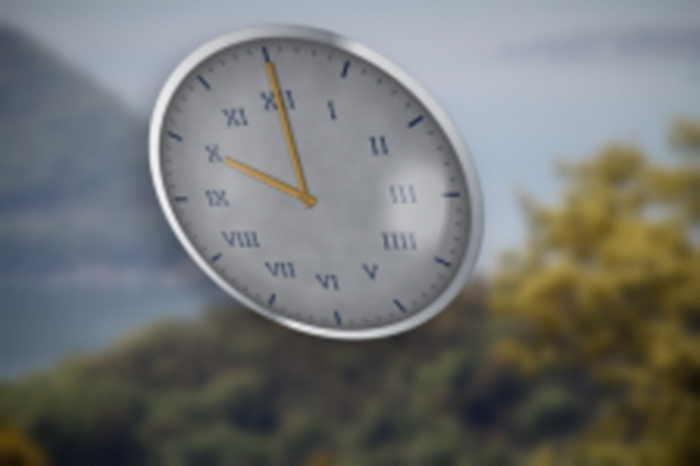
10:00
